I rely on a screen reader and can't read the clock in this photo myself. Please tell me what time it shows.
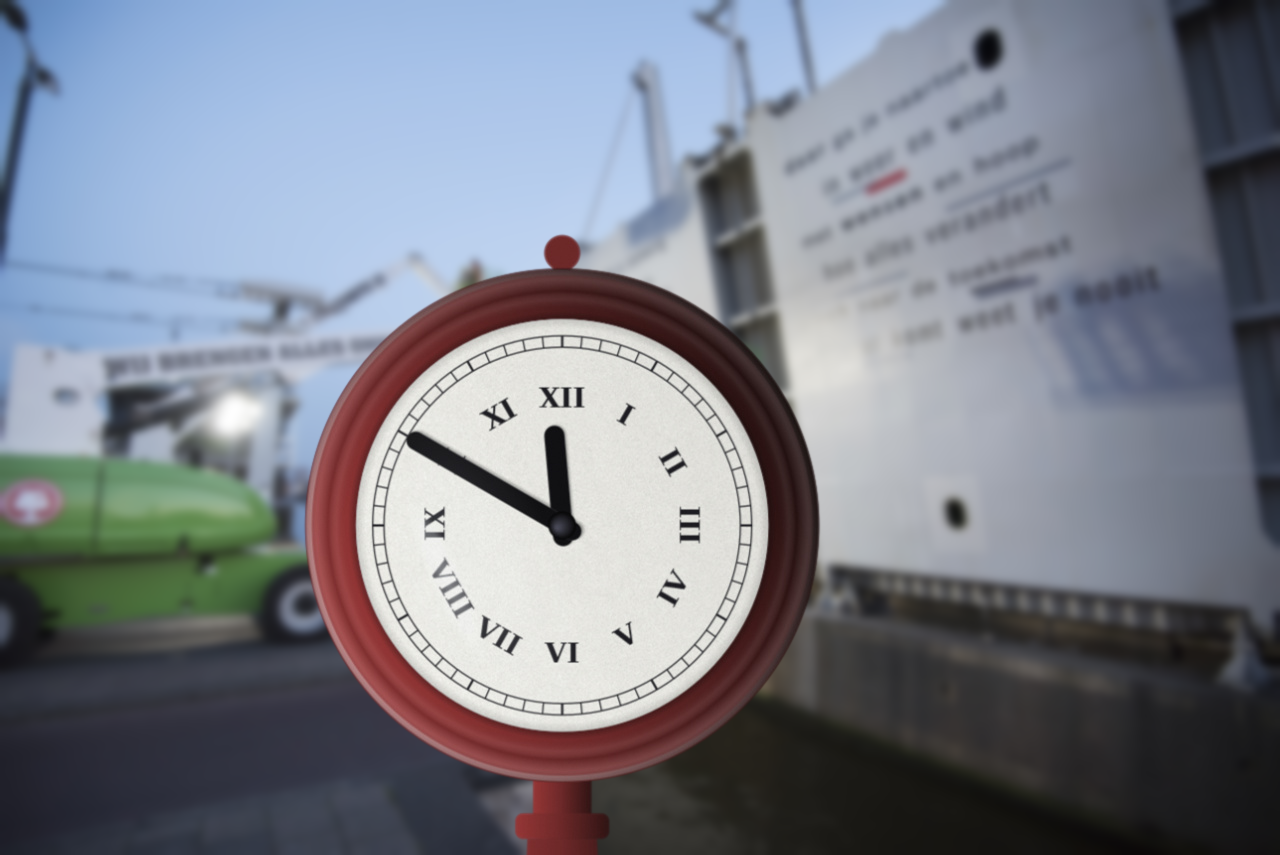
11:50
